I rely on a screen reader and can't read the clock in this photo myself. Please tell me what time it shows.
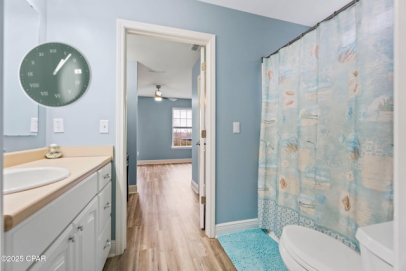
1:07
